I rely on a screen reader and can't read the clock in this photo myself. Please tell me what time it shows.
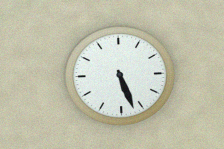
5:27
